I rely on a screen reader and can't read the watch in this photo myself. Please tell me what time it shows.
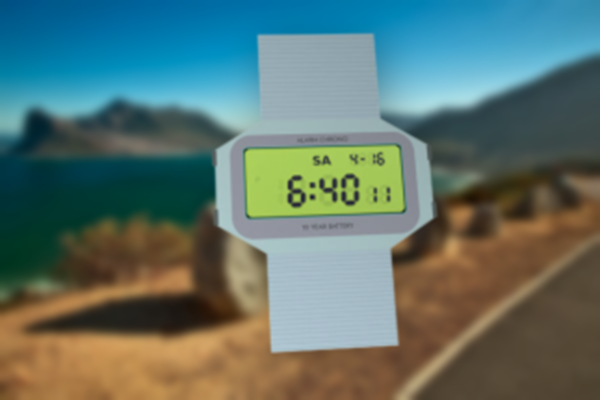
6:40:11
